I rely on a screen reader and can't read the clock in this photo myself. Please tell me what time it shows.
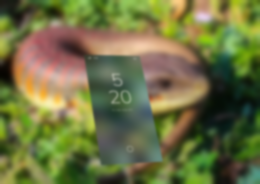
5:20
